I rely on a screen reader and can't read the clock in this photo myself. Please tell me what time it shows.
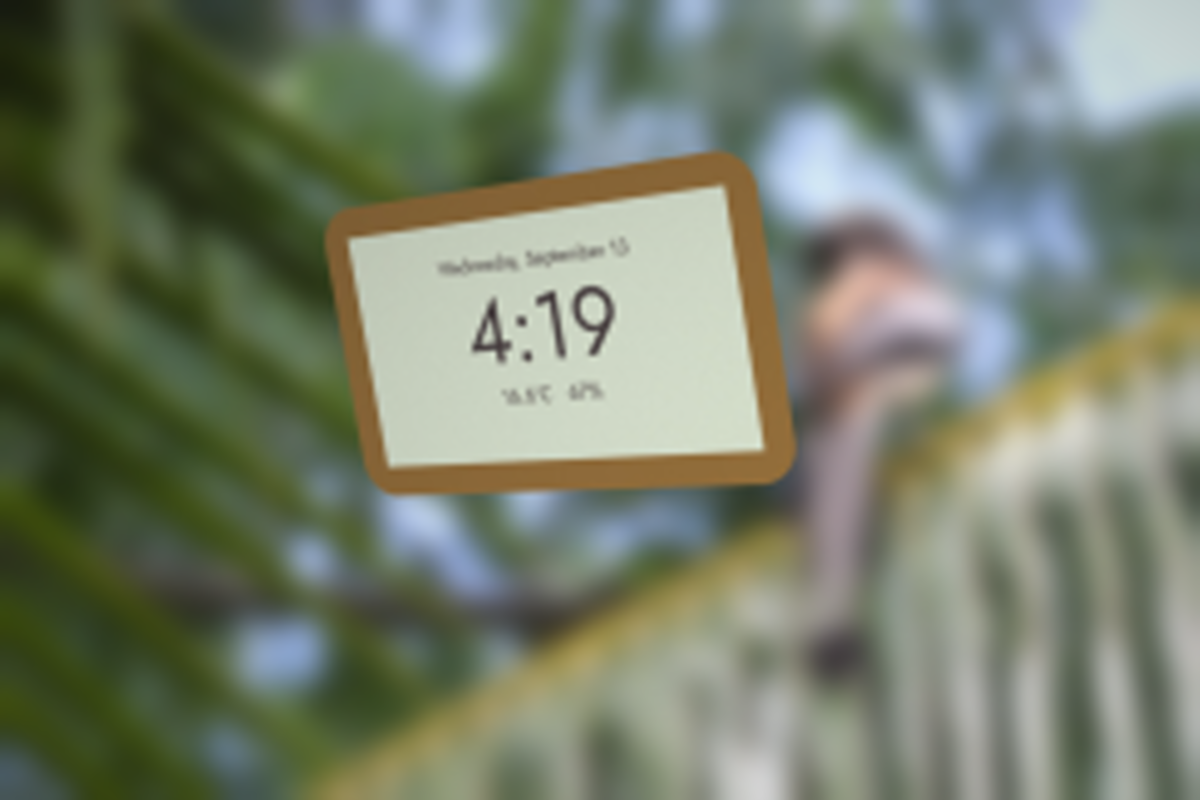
4:19
